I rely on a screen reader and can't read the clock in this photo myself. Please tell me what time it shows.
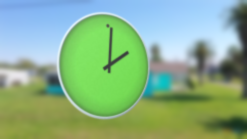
2:01
